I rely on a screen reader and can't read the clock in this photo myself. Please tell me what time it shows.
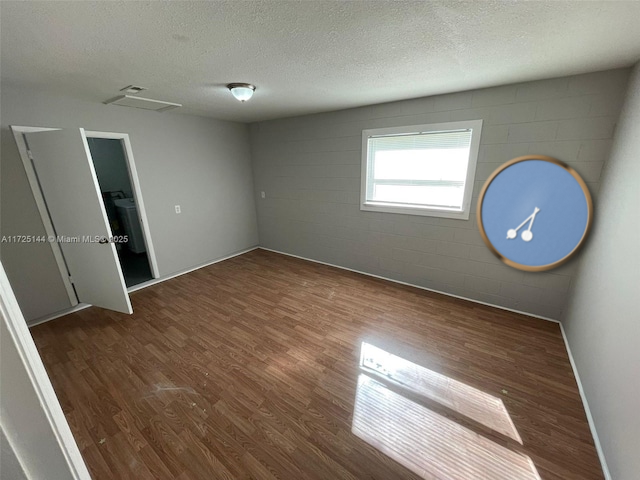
6:38
